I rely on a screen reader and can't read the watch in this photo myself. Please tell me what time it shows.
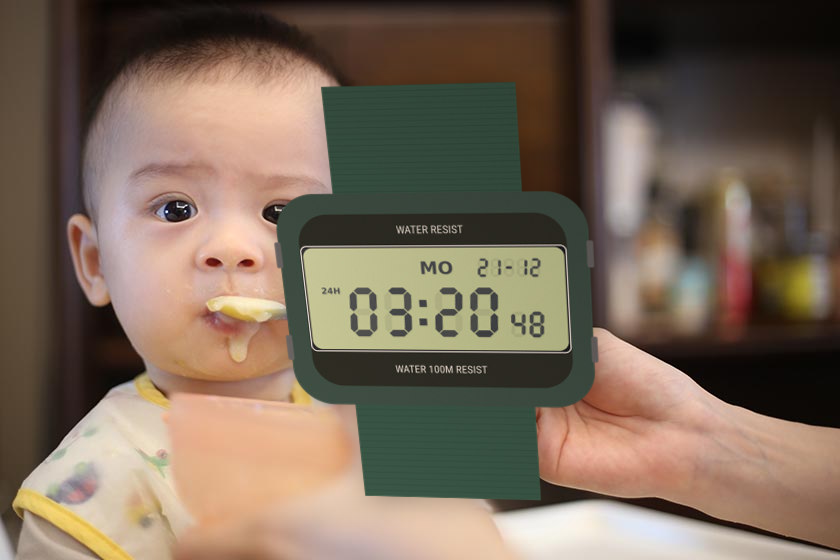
3:20:48
